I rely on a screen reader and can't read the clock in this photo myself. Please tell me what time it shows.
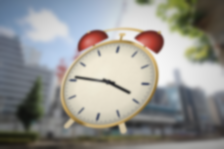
3:46
